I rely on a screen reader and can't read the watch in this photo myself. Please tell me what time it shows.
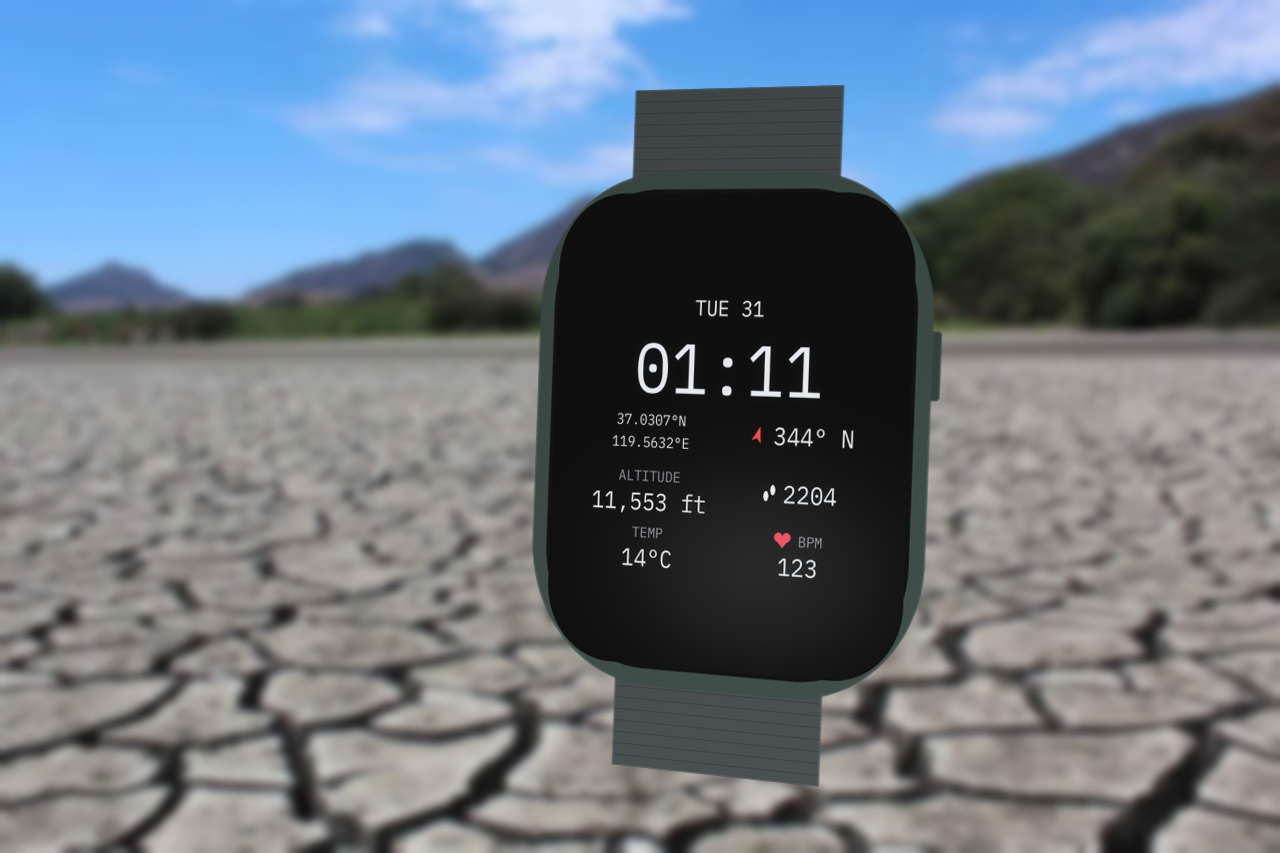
1:11
